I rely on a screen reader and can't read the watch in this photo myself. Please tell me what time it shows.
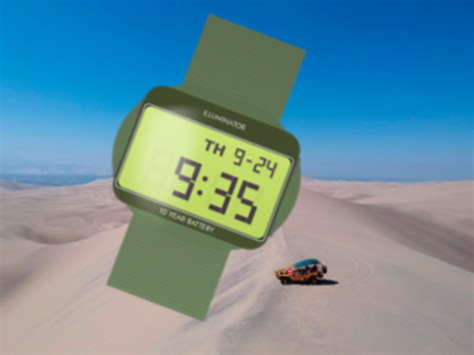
9:35
